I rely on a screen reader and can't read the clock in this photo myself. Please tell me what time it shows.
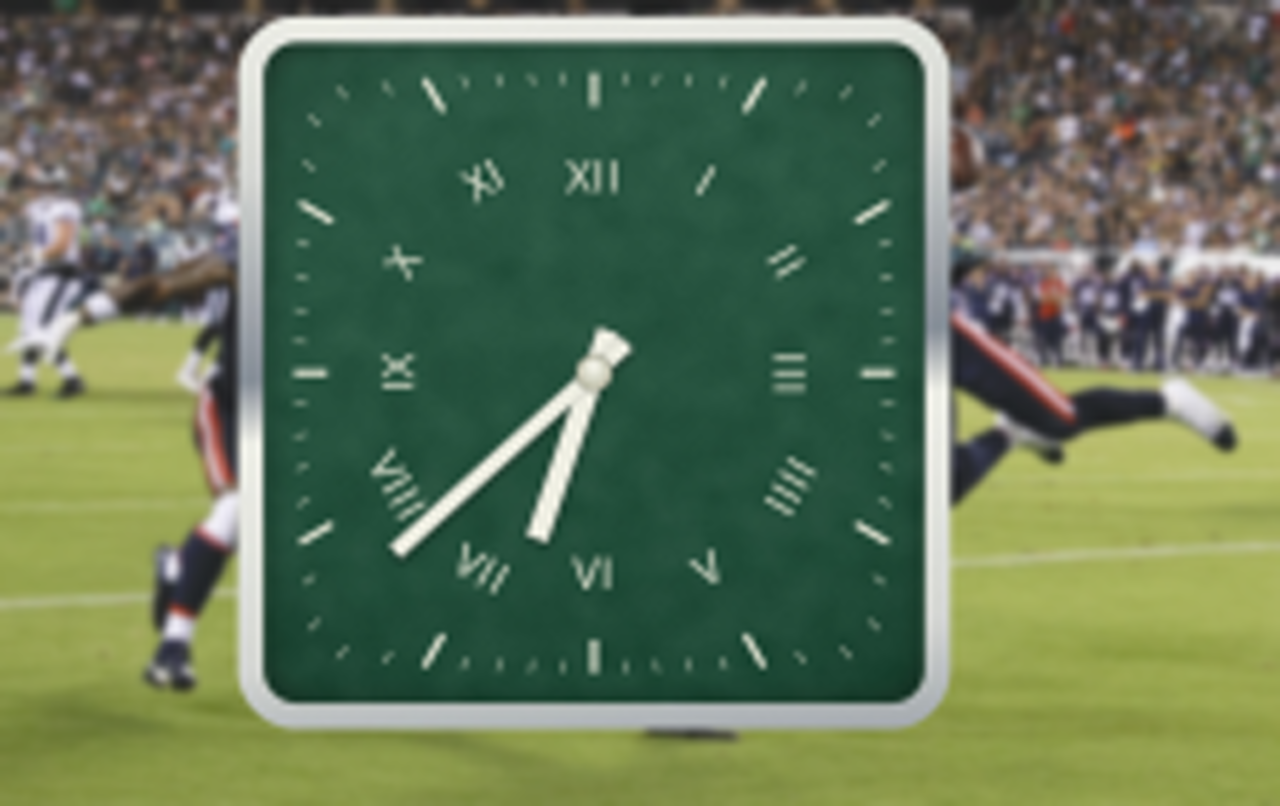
6:38
